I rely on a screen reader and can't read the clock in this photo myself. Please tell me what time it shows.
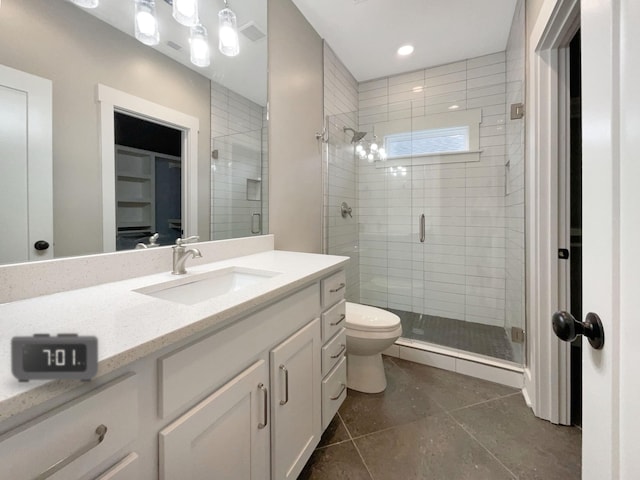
7:01
